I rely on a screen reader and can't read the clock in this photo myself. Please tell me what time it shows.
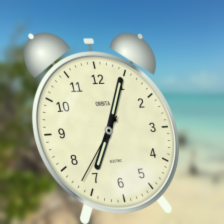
7:04:37
